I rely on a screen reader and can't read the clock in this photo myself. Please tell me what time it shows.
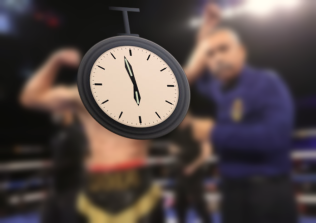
5:58
